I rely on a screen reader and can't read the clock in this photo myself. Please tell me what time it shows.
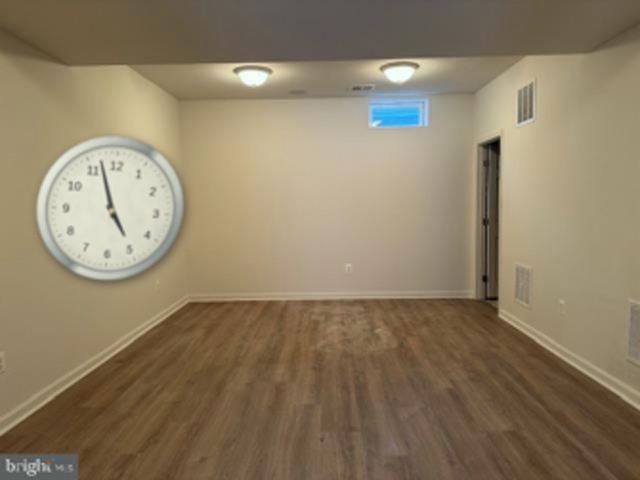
4:57
